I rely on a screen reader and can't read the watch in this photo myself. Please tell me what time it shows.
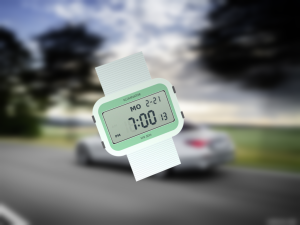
7:00:13
